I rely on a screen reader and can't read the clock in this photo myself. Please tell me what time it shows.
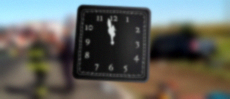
11:58
